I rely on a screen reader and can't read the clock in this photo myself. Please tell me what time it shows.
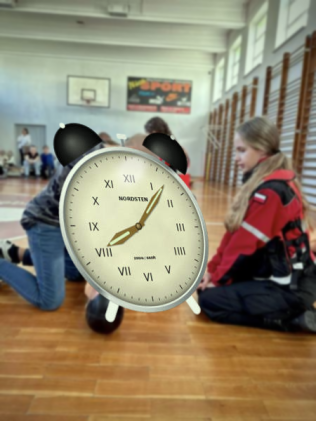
8:07
